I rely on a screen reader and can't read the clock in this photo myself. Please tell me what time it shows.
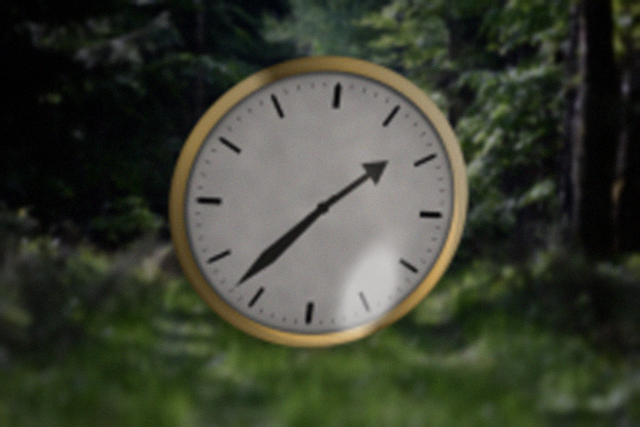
1:37
